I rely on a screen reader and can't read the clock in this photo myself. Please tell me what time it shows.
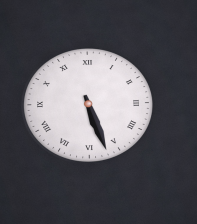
5:27
